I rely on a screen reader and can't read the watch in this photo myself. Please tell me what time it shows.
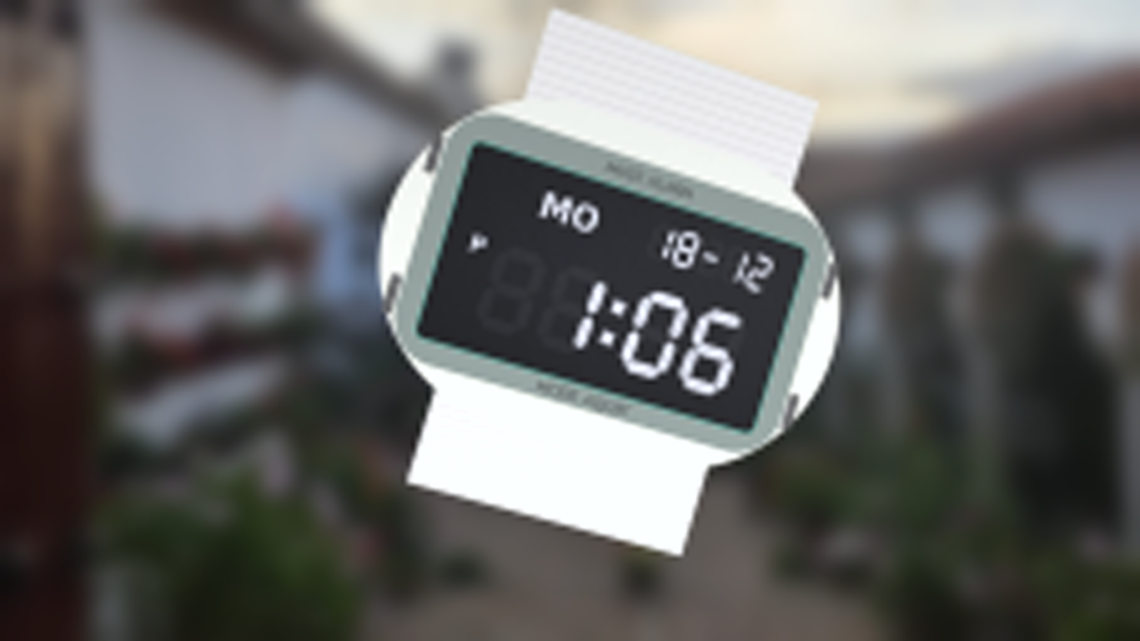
1:06
